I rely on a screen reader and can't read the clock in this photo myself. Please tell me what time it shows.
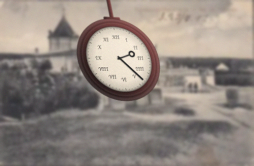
2:23
